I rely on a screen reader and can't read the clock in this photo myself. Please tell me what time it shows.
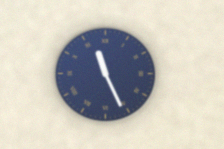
11:26
